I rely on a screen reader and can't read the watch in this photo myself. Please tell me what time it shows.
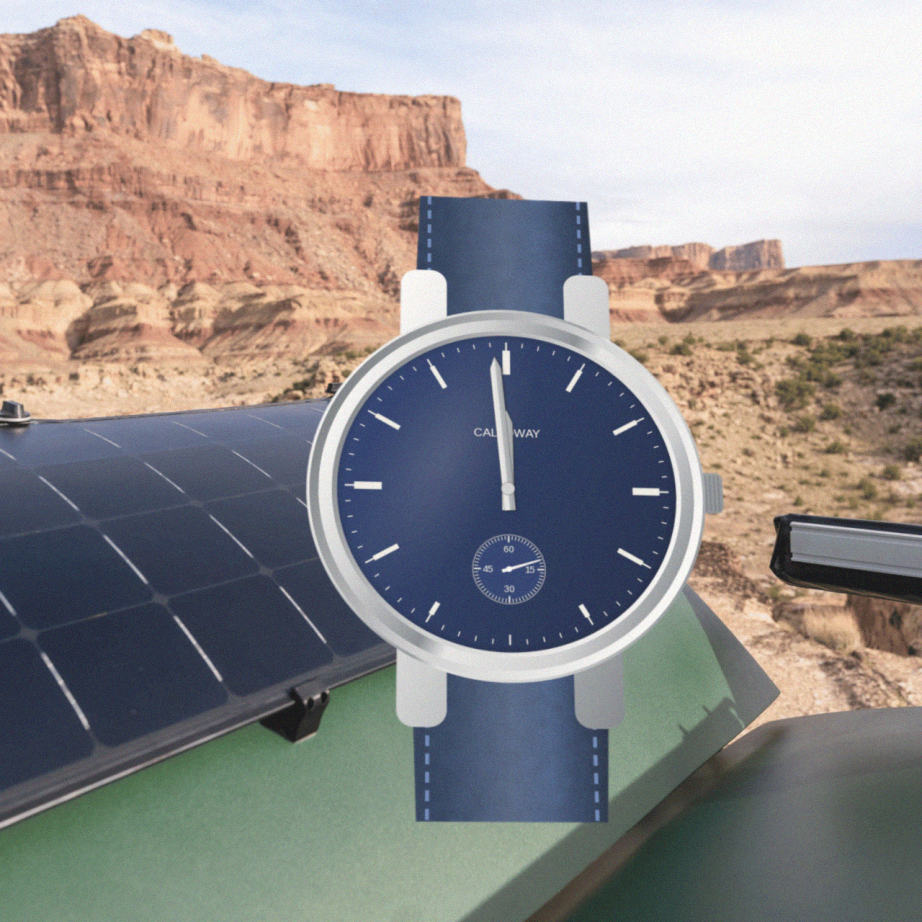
11:59:12
